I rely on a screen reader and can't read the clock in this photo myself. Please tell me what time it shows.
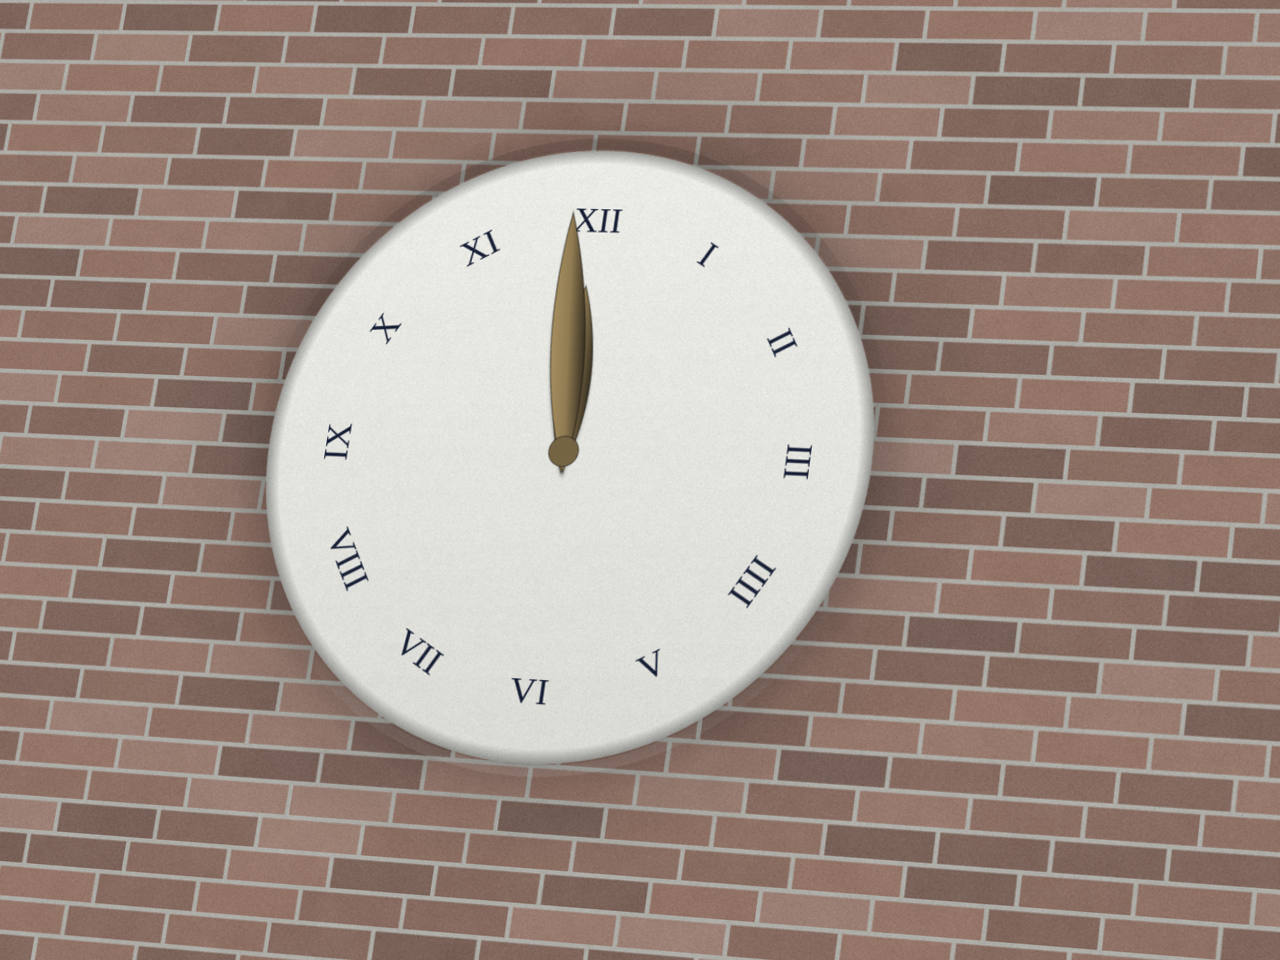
11:59
